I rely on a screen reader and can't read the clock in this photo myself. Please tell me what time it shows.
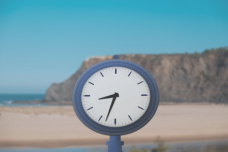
8:33
